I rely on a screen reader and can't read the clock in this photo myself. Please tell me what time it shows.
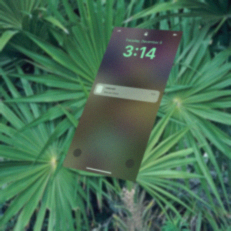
3:14
